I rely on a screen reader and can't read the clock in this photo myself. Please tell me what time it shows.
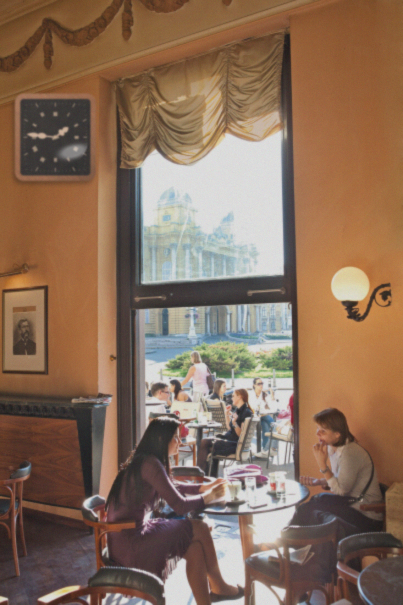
1:46
